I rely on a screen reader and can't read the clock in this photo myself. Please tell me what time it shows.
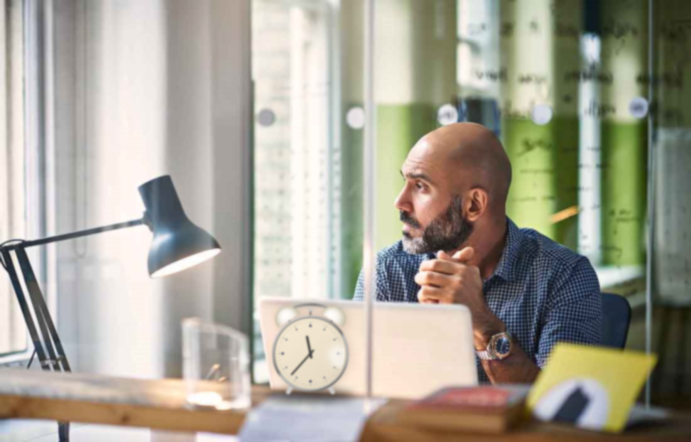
11:37
